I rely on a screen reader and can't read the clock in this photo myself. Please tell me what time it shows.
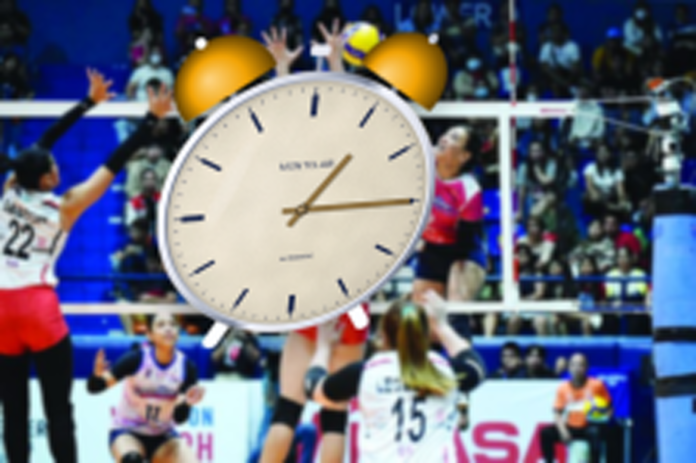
1:15
